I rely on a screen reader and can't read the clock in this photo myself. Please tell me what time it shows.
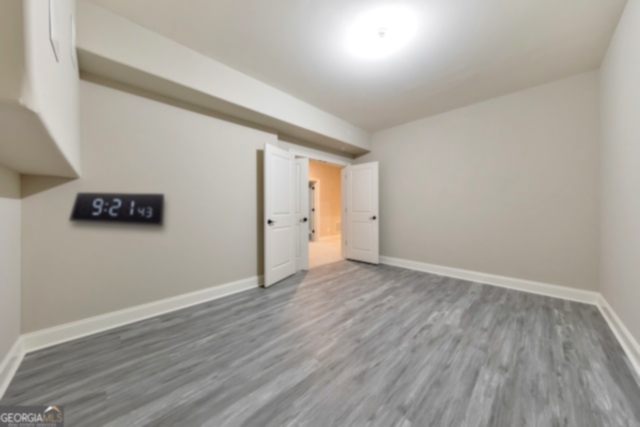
9:21
